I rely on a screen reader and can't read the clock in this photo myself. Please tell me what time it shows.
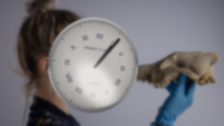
1:06
